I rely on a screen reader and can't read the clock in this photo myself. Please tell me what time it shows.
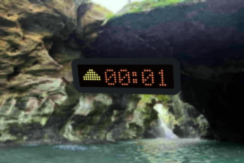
0:01
